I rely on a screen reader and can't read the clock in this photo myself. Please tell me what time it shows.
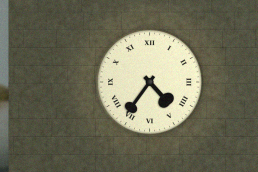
4:36
